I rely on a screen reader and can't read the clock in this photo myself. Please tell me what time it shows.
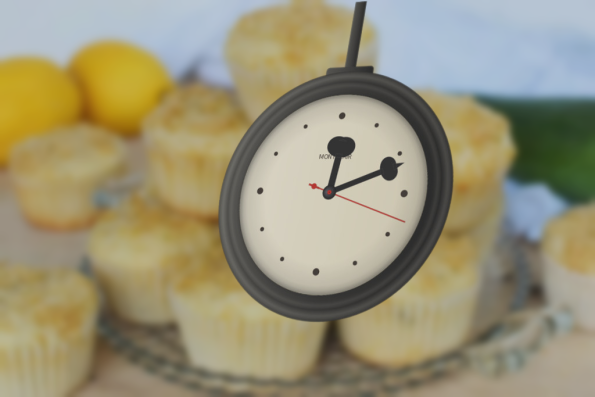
12:11:18
